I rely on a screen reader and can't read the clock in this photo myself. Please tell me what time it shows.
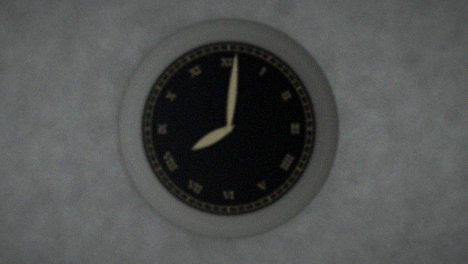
8:01
